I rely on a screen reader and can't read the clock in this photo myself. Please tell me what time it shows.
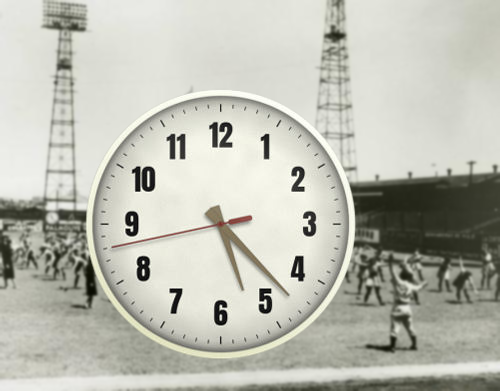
5:22:43
